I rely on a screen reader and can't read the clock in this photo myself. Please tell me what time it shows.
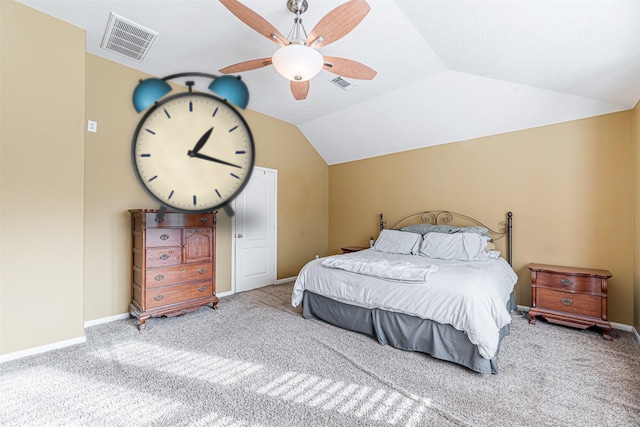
1:18
